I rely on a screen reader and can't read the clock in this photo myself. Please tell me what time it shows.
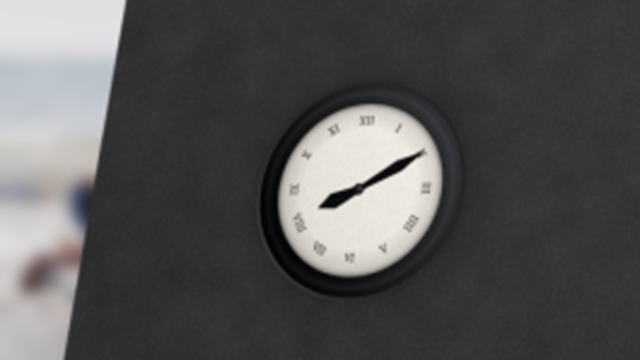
8:10
